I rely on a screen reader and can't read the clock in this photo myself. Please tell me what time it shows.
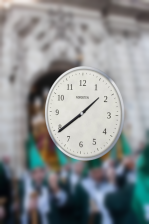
1:39
